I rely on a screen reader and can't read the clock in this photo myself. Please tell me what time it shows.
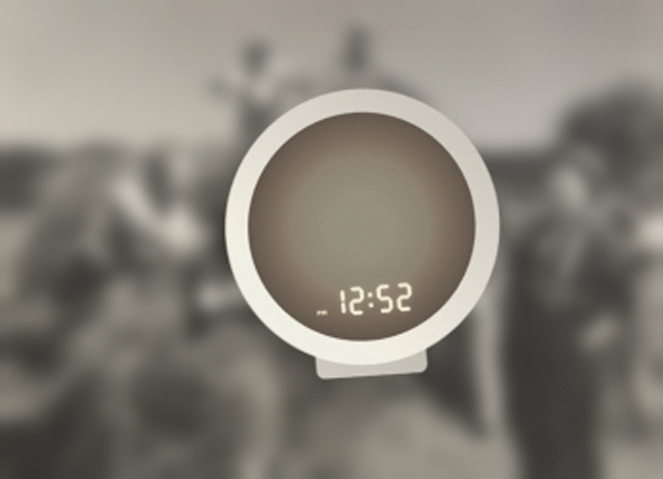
12:52
